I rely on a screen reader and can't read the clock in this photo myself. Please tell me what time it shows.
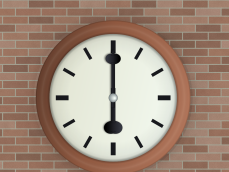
6:00
